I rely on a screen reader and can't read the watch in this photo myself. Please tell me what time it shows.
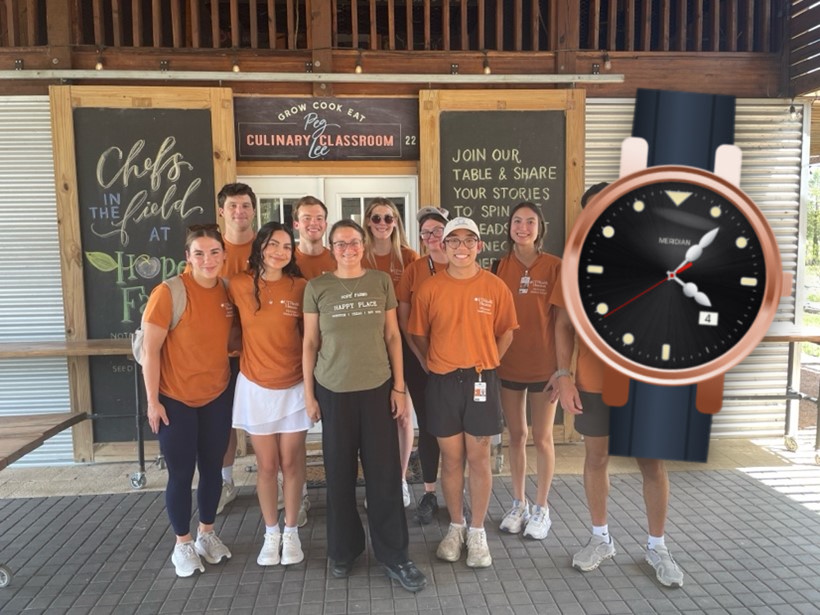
4:06:39
